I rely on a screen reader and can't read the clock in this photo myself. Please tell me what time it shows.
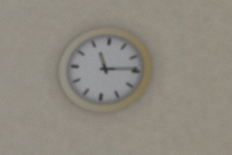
11:14
